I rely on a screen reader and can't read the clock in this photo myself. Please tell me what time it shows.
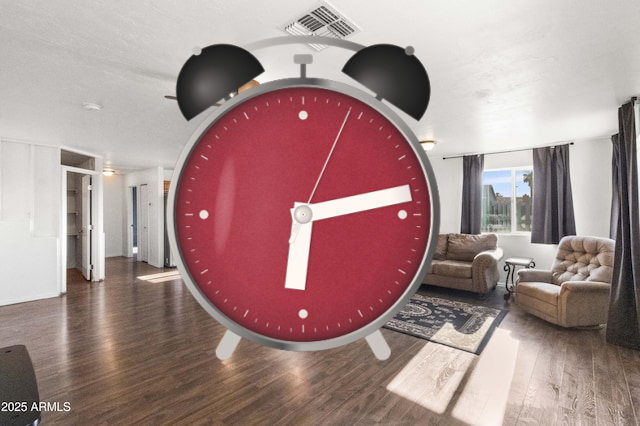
6:13:04
